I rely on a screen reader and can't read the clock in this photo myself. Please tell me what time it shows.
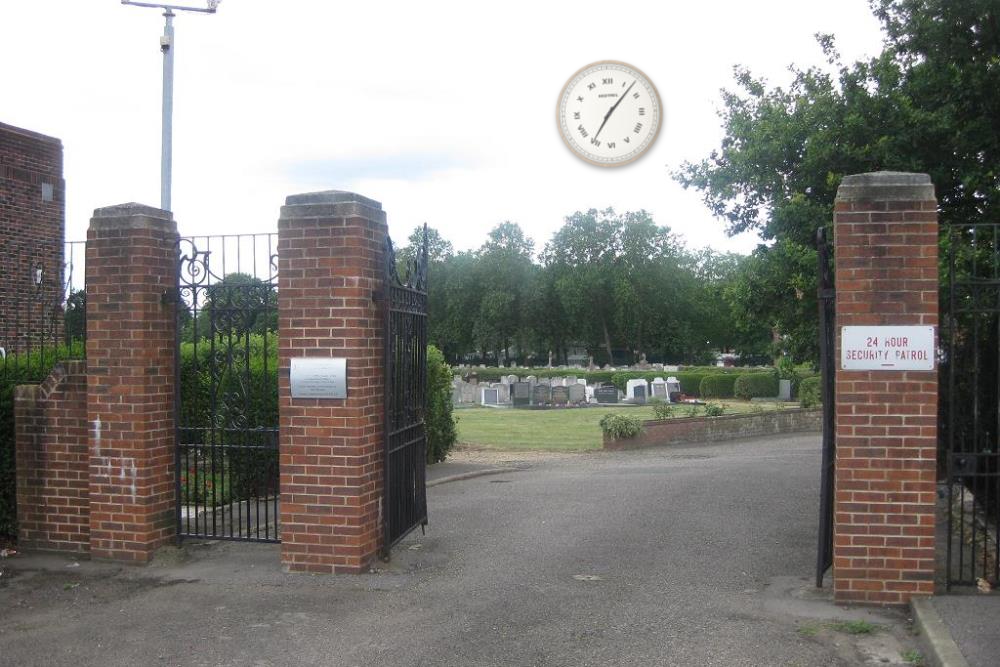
7:07
